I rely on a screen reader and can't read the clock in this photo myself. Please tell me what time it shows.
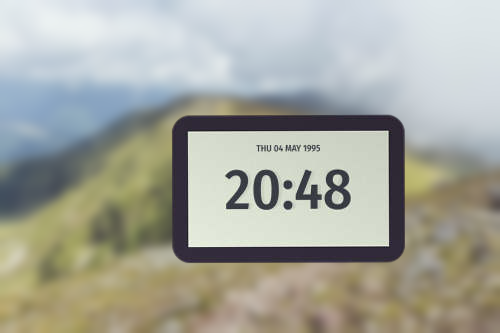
20:48
